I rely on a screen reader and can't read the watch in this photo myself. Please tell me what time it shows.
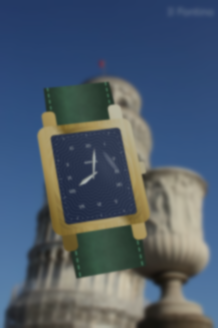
8:02
